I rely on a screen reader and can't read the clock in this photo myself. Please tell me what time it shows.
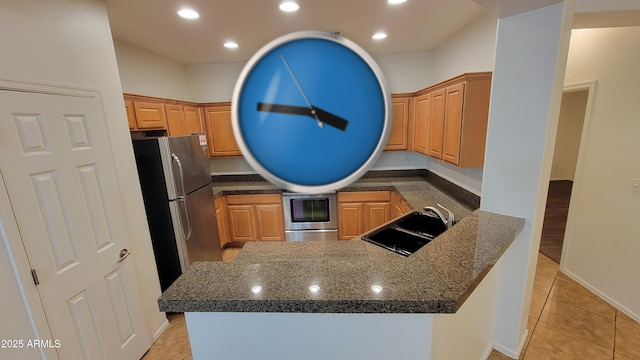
3:45:55
